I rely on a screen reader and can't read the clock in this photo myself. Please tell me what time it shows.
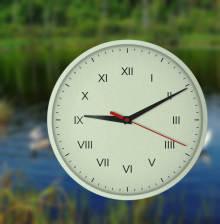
9:10:19
